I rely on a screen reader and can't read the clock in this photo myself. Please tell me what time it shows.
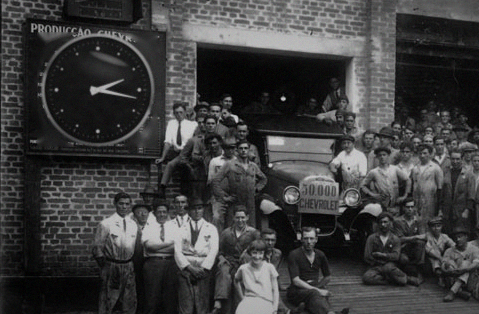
2:17
